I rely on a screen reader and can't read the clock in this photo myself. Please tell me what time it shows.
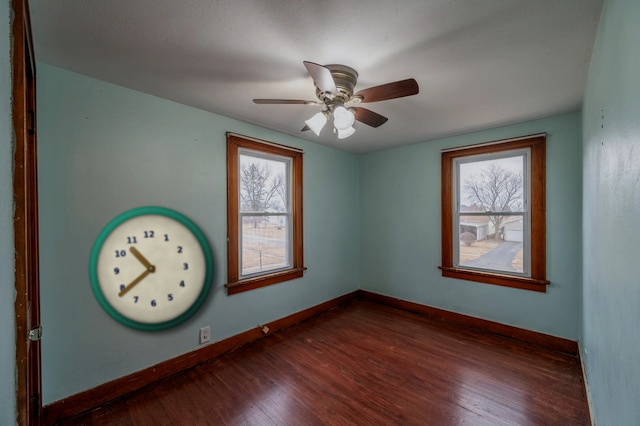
10:39
